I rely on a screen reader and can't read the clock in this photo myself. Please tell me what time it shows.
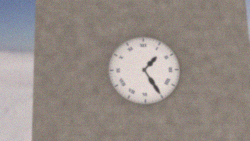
1:25
